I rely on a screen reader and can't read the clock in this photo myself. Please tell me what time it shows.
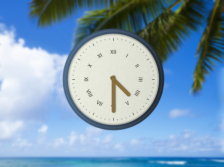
4:30
